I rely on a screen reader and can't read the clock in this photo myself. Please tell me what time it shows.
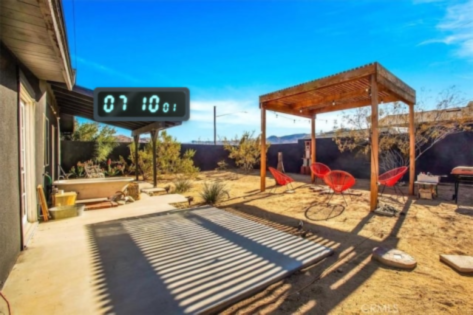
7:10:01
